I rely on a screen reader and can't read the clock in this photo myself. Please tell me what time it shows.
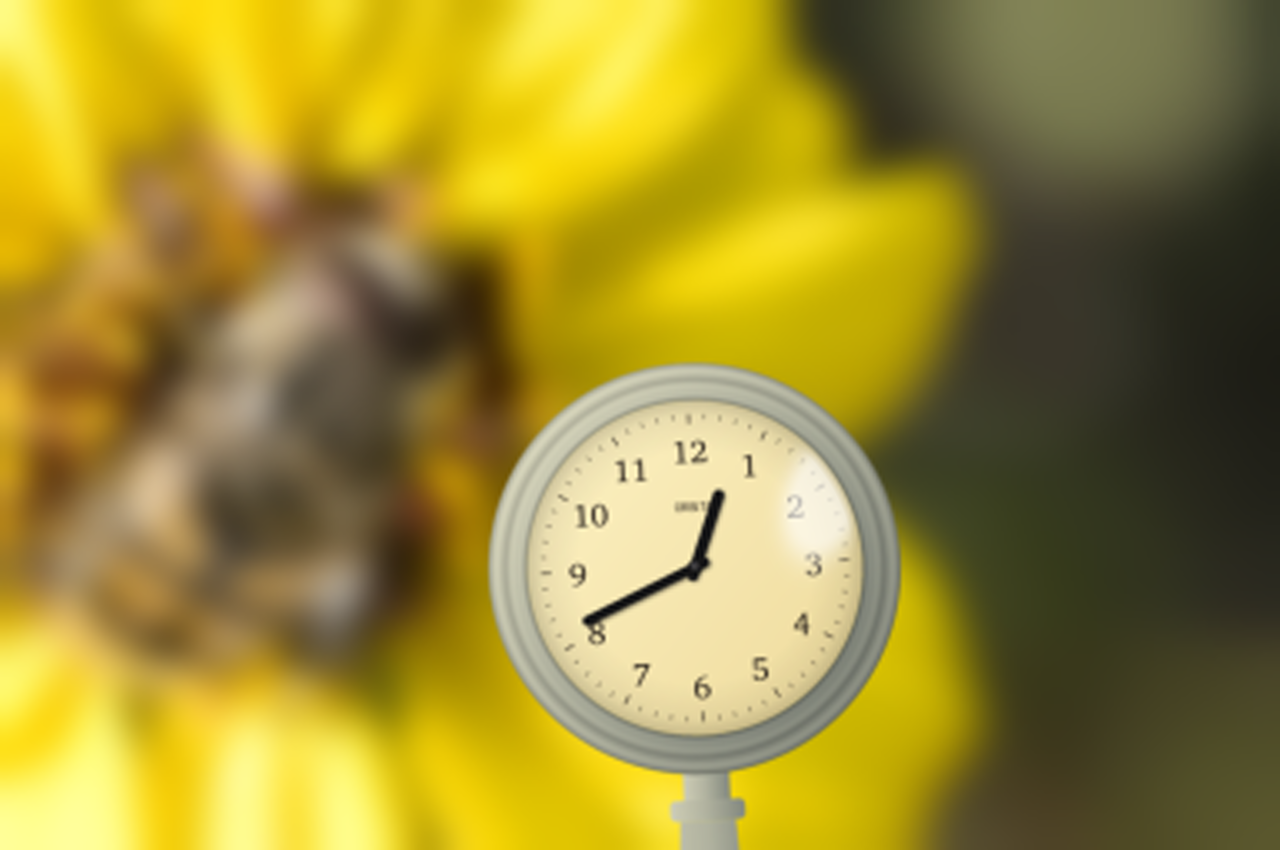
12:41
